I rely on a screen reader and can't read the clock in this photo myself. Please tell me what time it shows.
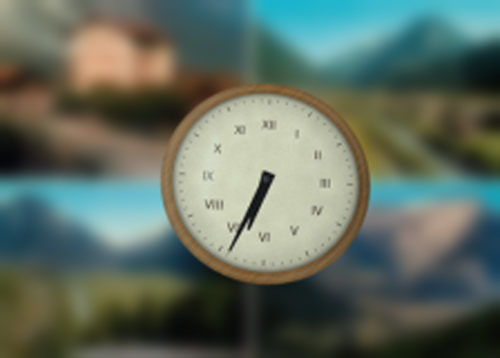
6:34
